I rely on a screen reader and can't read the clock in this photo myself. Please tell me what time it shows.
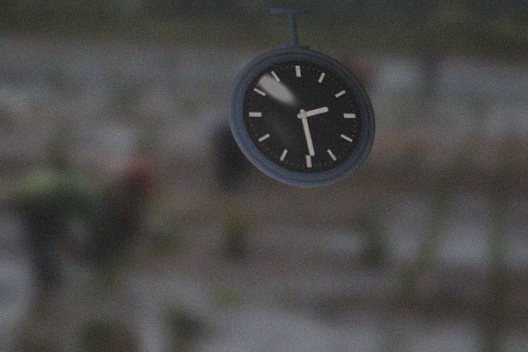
2:29
